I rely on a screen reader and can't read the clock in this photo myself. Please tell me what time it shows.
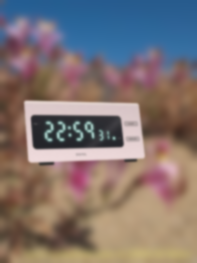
22:59
